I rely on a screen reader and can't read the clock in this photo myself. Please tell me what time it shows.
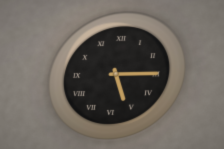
5:15
